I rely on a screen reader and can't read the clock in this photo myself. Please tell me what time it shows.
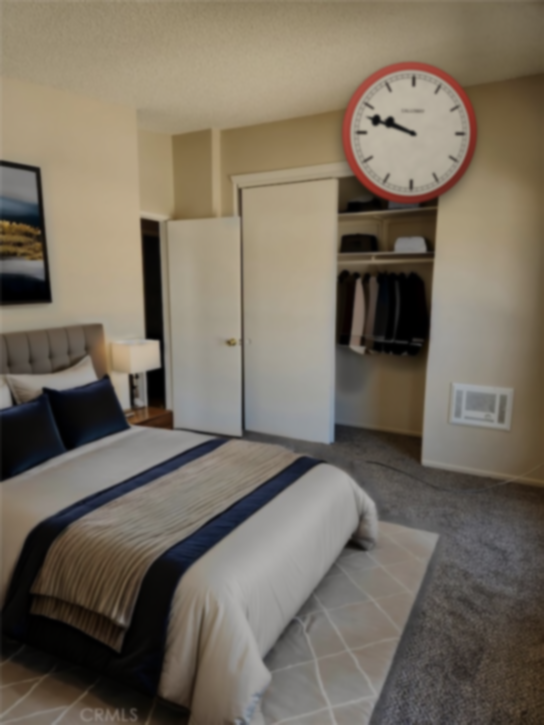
9:48
